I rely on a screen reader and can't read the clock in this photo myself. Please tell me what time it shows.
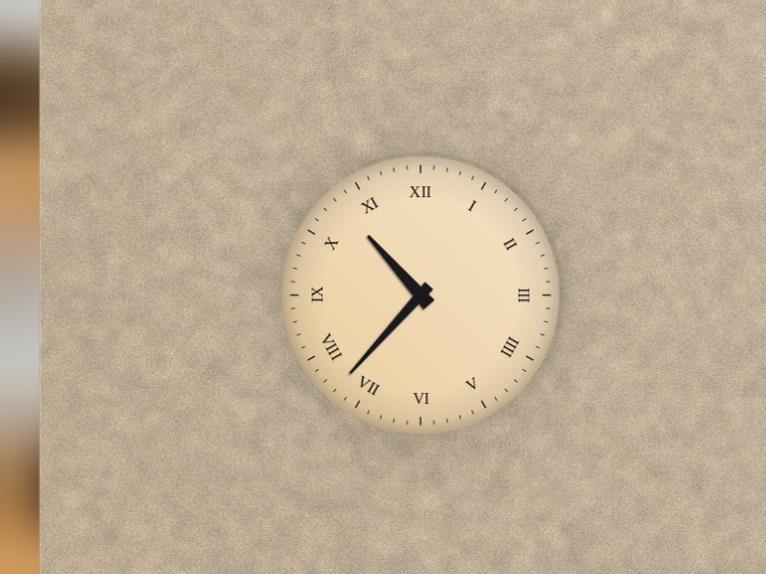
10:37
